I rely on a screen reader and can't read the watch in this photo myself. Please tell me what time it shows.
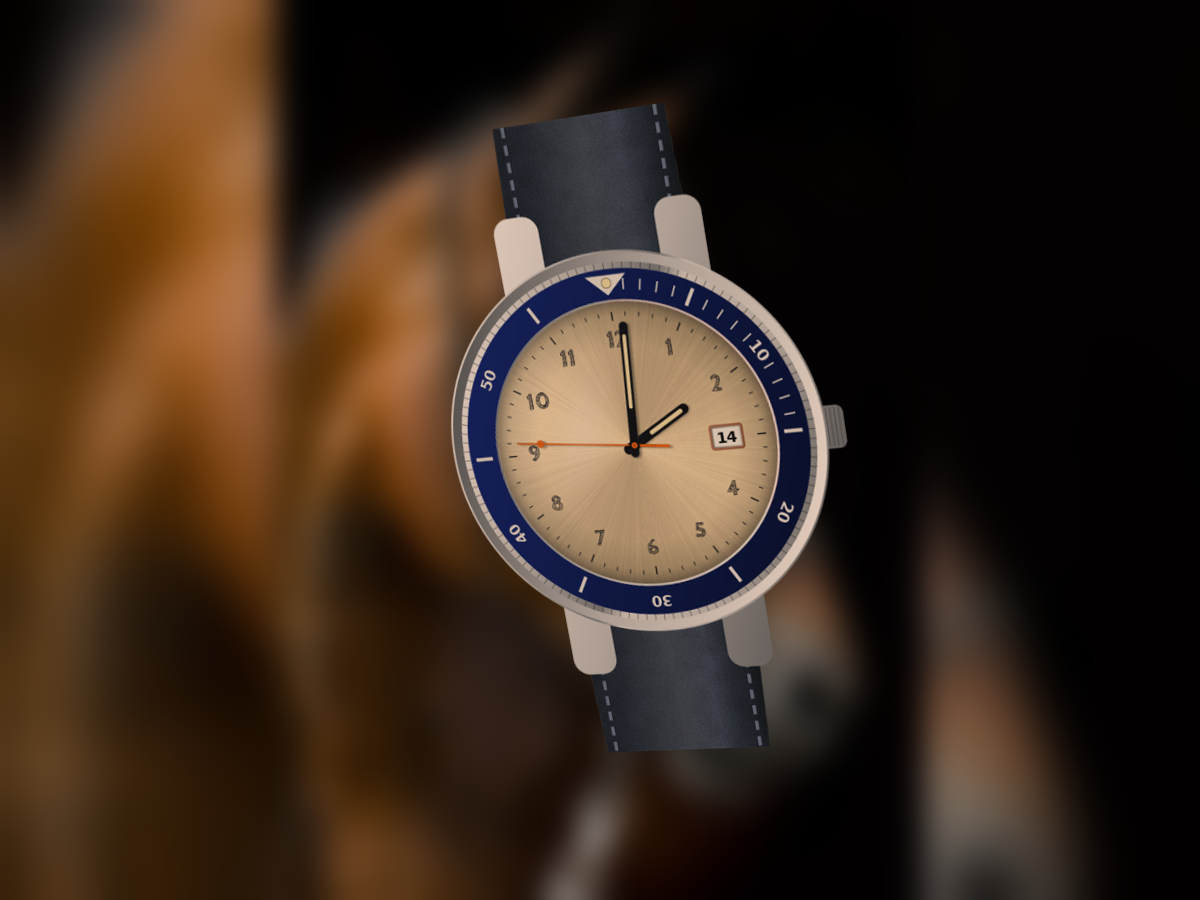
2:00:46
